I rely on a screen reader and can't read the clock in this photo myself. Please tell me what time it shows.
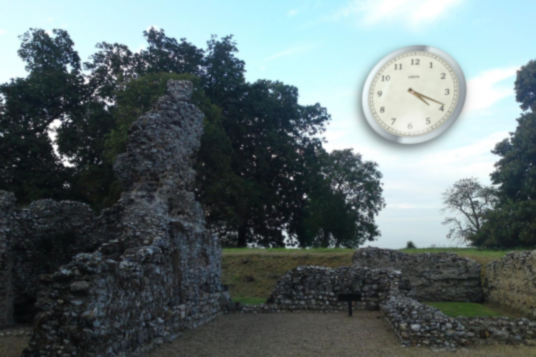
4:19
